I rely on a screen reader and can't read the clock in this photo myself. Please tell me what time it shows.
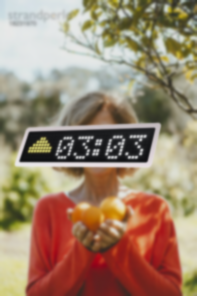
3:03
